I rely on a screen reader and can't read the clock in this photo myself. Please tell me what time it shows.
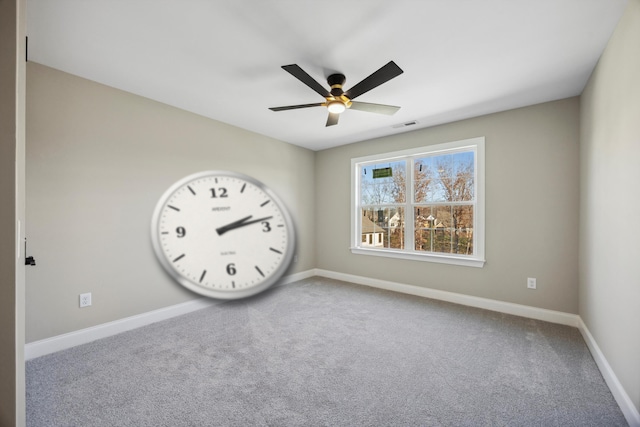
2:13
